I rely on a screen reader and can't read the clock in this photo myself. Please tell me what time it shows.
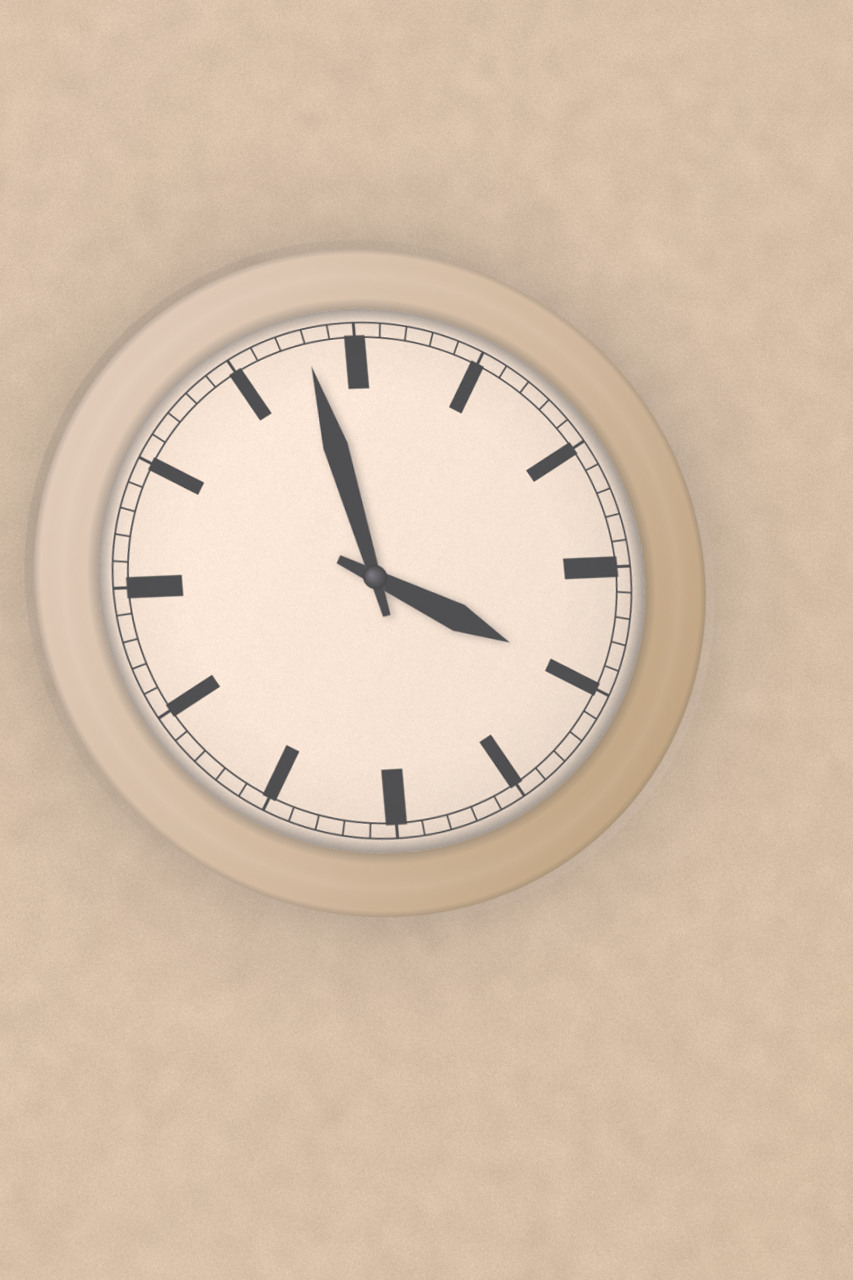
3:58
